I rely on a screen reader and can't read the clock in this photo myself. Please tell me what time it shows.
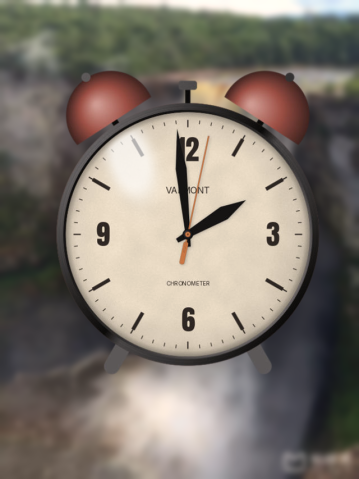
1:59:02
